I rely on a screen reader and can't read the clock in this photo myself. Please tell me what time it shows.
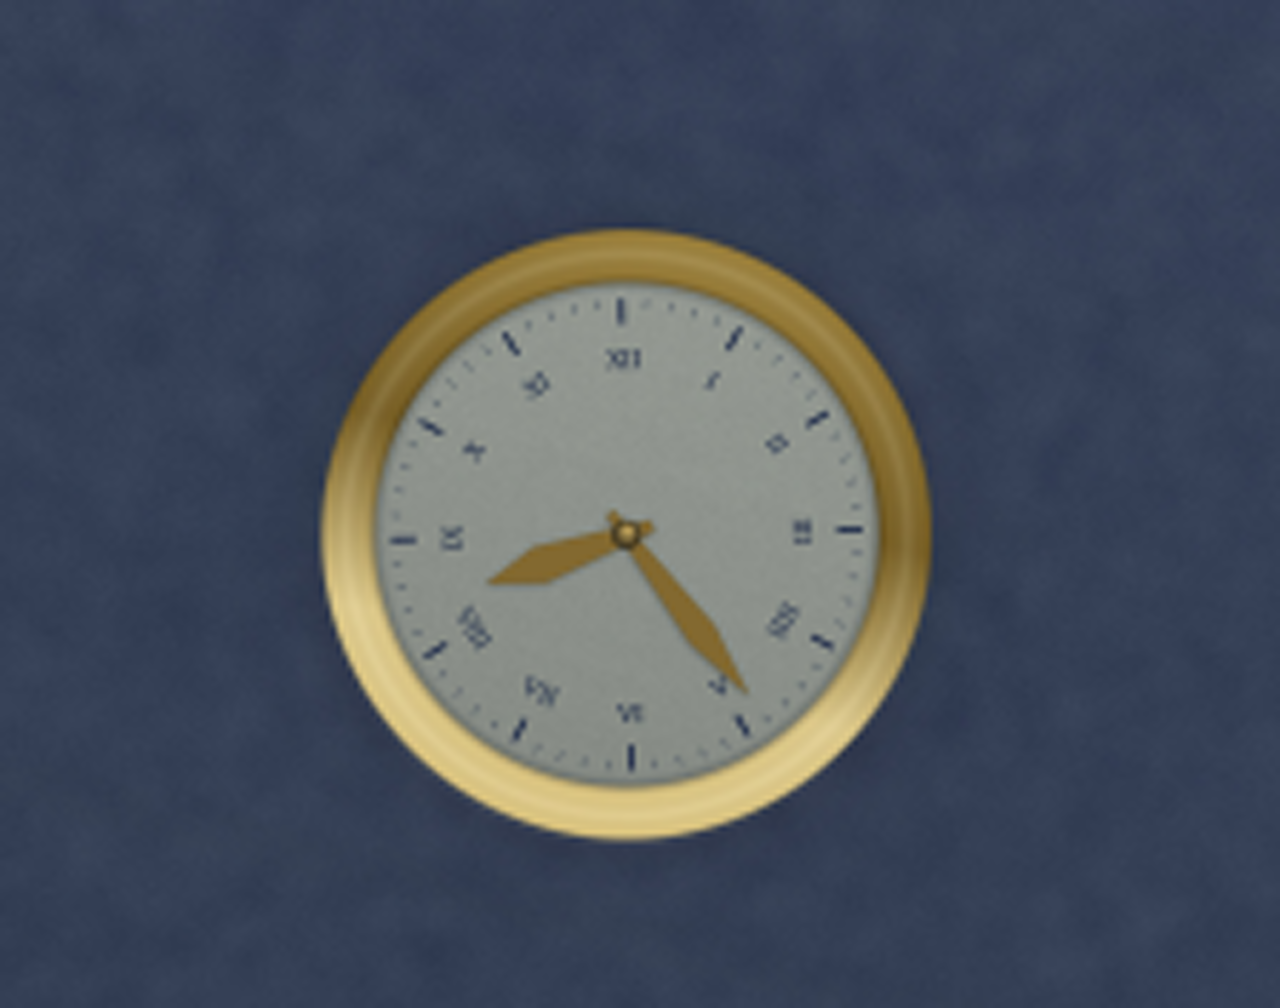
8:24
